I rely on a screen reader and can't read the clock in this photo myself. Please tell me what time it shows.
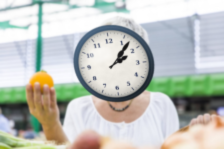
2:07
